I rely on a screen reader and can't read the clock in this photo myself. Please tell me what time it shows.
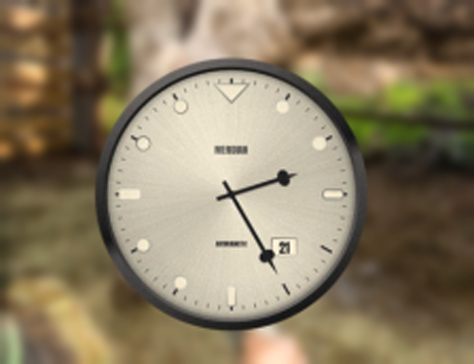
2:25
